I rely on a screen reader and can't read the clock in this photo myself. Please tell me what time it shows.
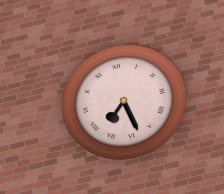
7:28
